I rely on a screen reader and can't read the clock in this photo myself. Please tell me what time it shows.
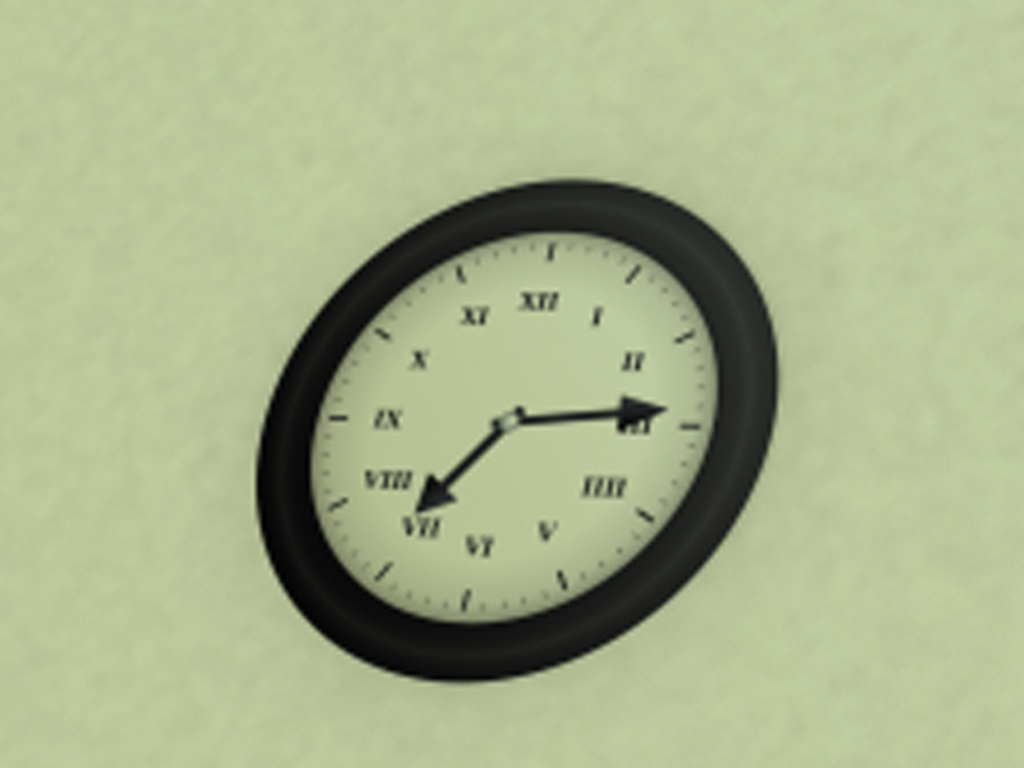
7:14
